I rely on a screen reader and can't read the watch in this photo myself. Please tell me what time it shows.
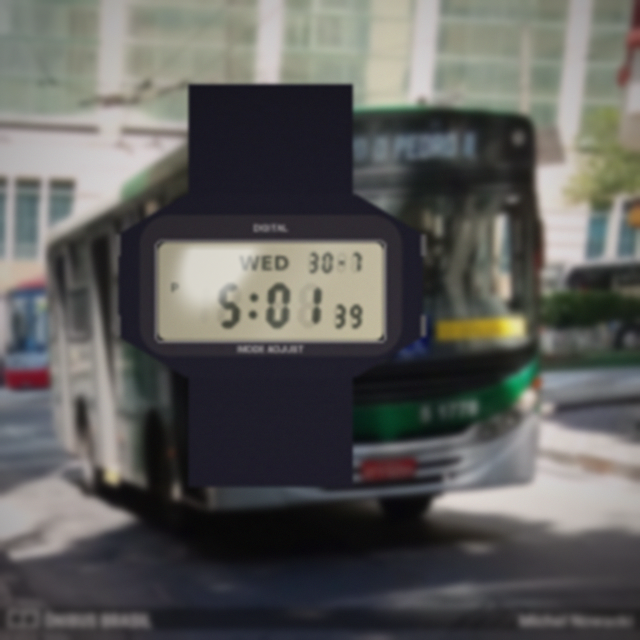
5:01:39
